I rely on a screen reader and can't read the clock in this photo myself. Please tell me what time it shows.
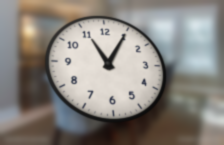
11:05
